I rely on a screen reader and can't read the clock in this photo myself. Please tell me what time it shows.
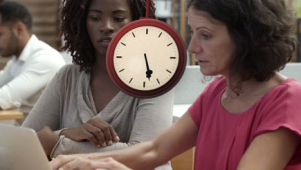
5:28
